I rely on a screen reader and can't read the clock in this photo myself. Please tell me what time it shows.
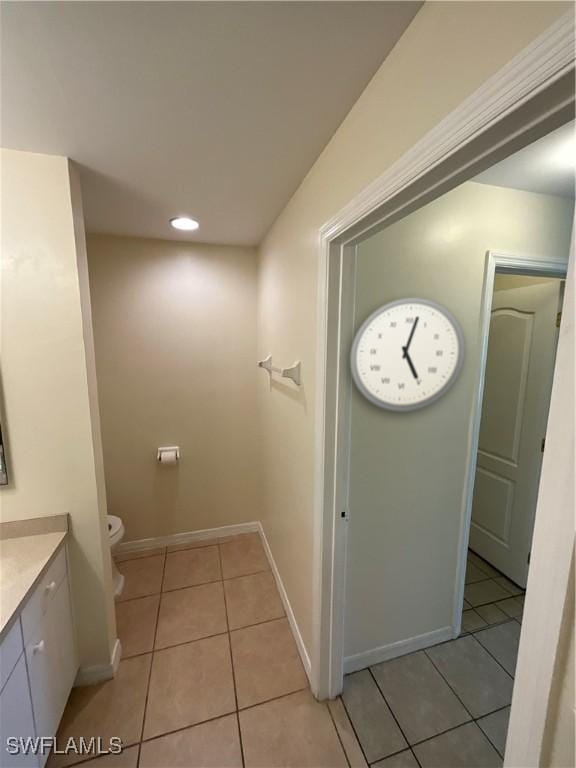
5:02
